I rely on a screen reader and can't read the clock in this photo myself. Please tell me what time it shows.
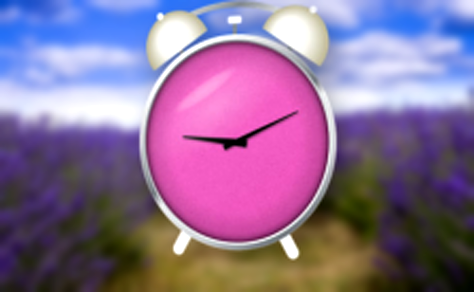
9:11
